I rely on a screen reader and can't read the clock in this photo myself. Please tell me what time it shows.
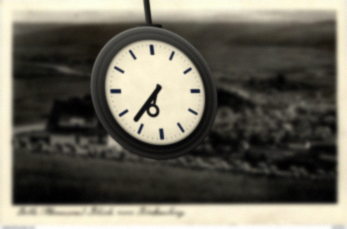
6:37
